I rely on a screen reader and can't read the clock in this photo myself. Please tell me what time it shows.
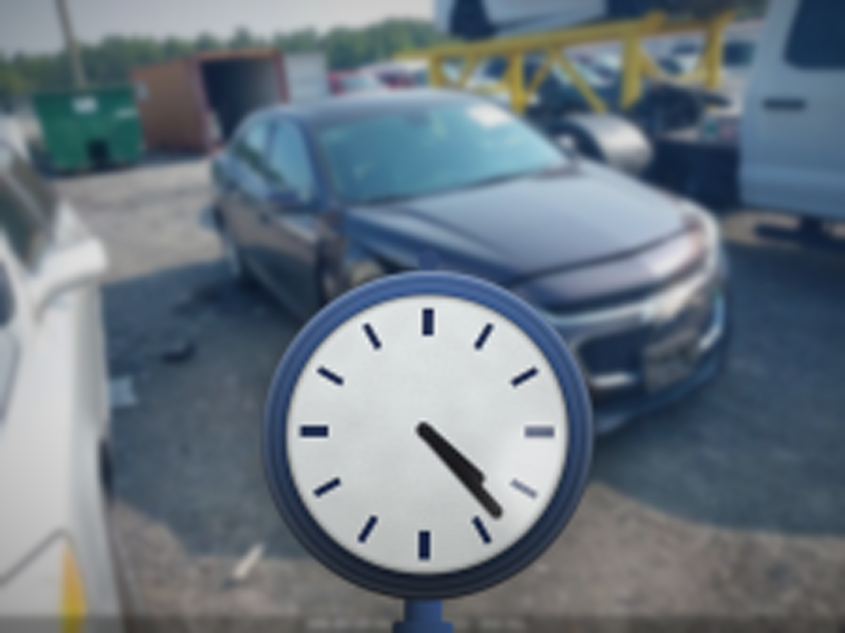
4:23
